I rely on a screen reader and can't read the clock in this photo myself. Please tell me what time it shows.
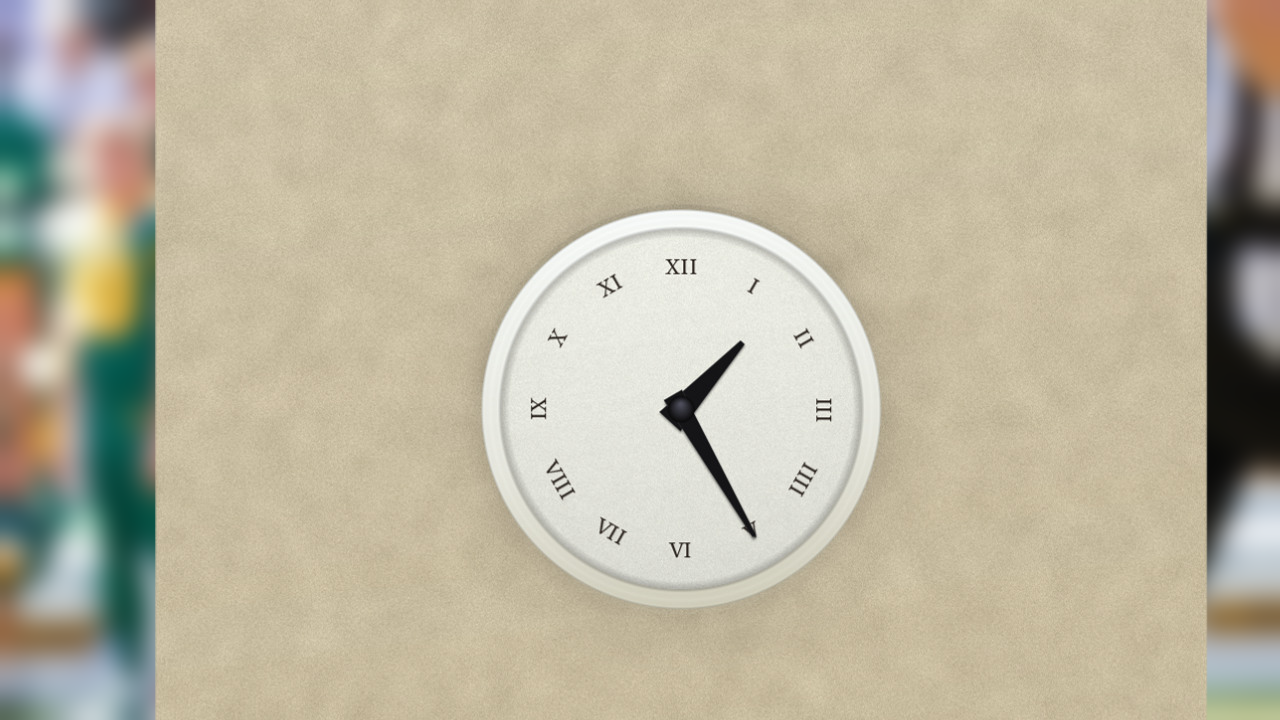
1:25
